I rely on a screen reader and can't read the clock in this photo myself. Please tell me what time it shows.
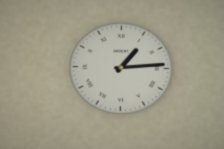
1:14
